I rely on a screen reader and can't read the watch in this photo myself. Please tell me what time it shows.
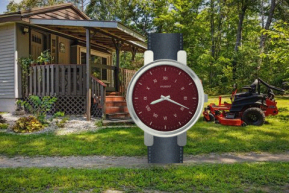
8:19
